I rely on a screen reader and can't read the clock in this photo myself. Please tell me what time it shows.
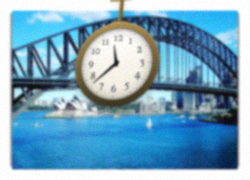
11:38
